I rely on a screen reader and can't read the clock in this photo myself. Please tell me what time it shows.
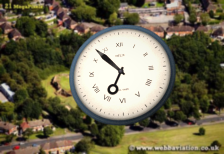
6:53
